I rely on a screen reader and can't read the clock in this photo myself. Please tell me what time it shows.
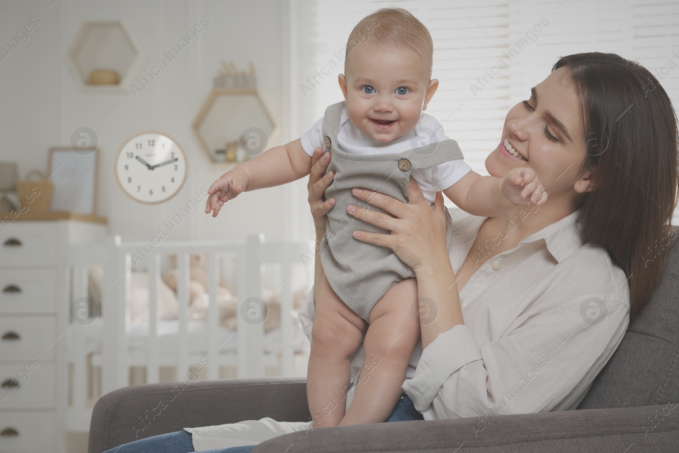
10:12
